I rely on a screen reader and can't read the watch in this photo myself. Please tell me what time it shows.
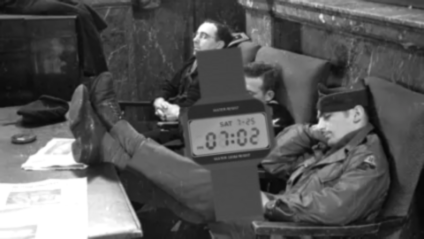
7:02
